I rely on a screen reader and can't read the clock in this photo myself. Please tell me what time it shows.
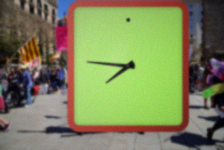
7:46
